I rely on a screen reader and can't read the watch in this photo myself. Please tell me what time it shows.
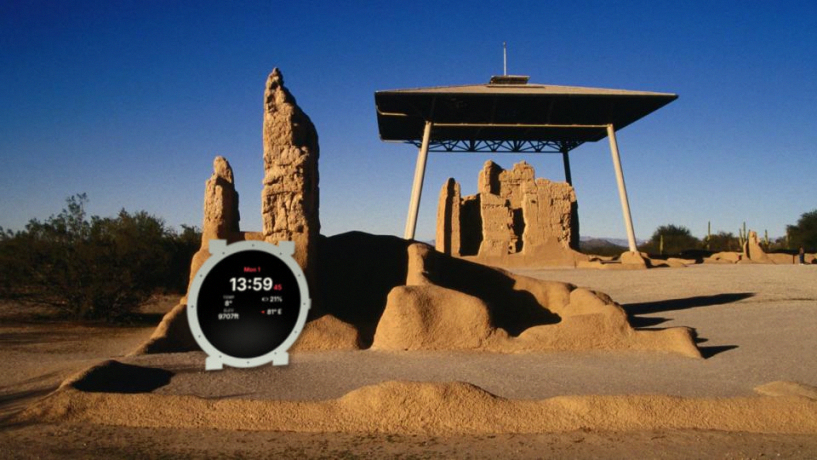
13:59
